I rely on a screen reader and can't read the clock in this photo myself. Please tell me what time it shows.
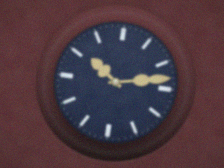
10:13
